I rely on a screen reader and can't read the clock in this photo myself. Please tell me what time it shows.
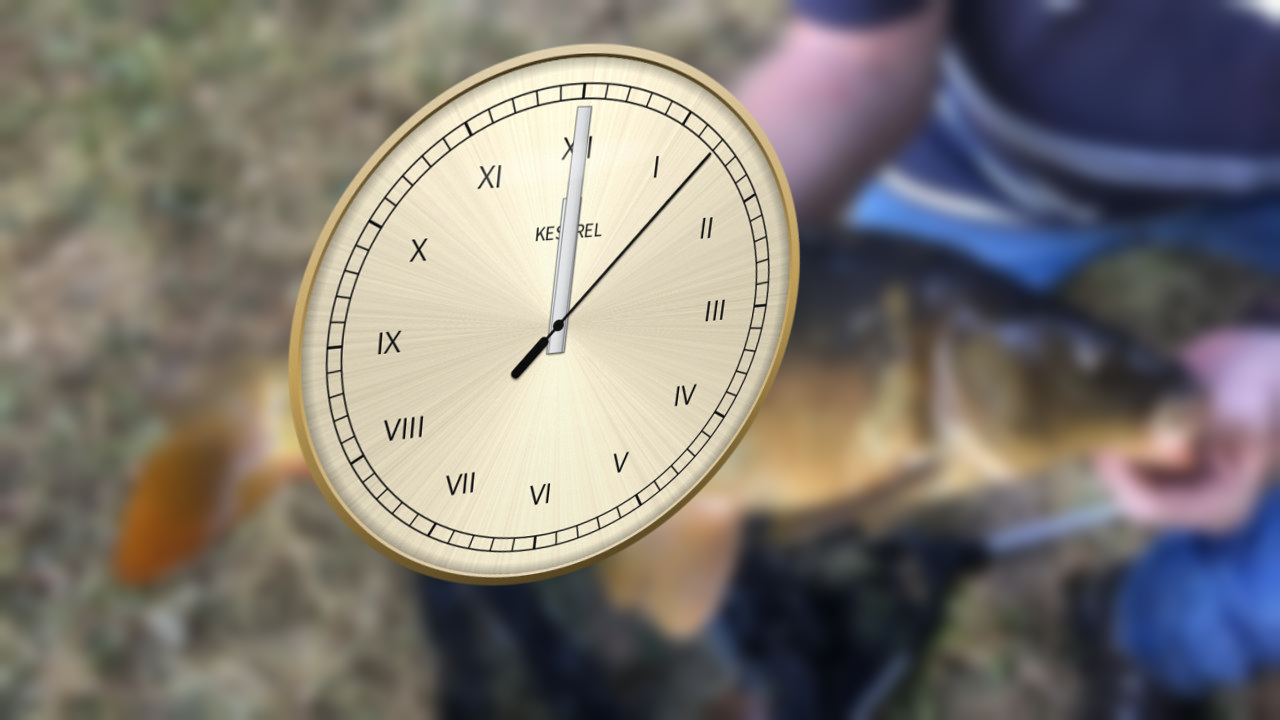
12:00:07
